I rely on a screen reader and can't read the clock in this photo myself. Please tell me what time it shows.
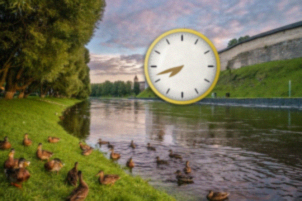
7:42
